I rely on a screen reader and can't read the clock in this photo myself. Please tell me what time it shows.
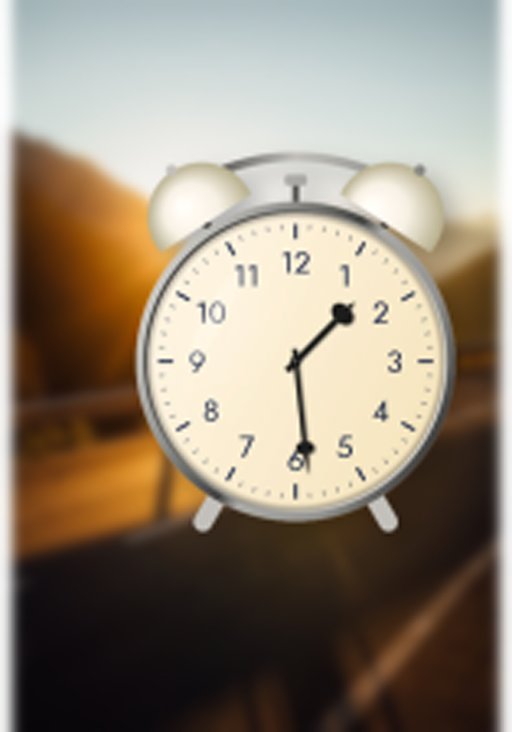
1:29
